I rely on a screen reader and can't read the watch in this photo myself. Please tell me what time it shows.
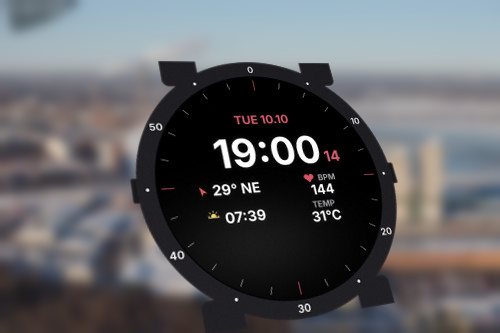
19:00:14
